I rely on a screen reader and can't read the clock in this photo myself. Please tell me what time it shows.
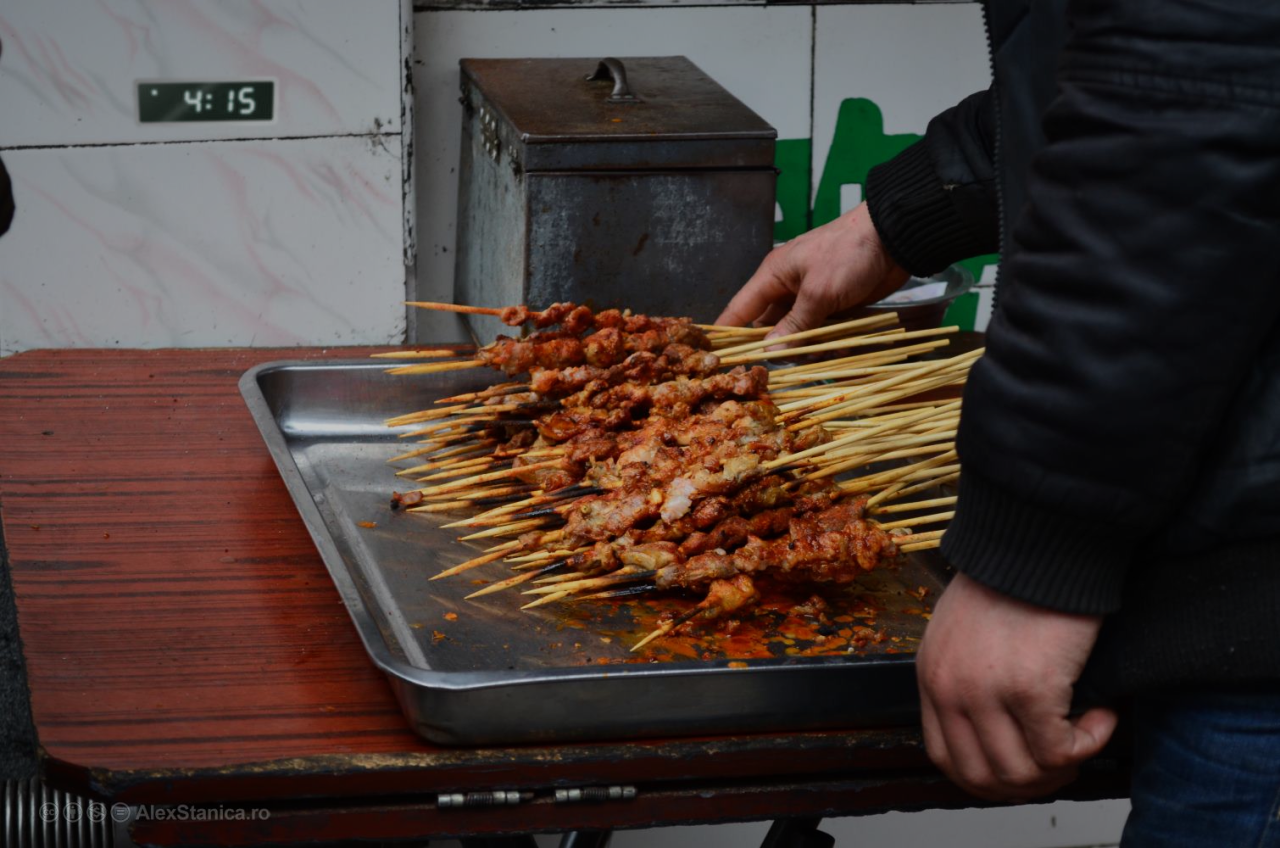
4:15
